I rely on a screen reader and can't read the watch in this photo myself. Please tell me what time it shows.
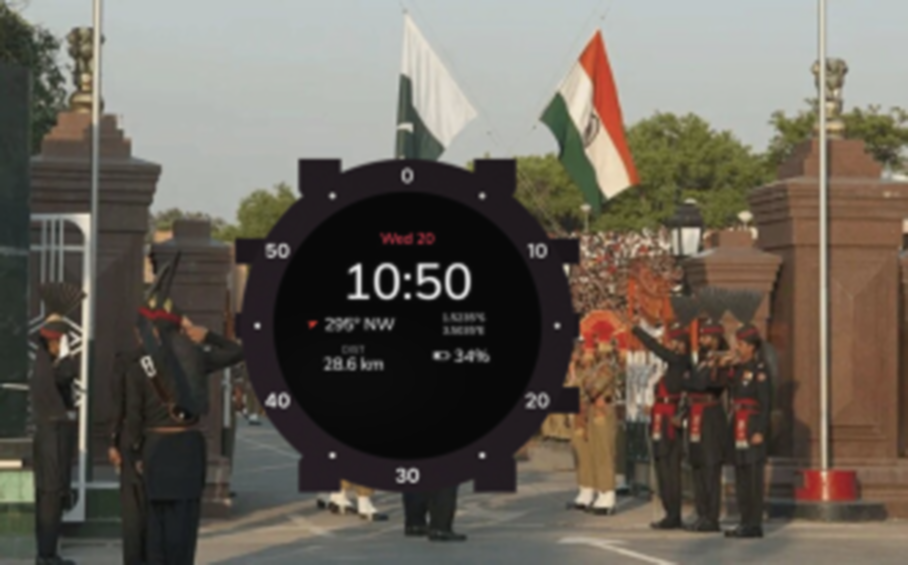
10:50
